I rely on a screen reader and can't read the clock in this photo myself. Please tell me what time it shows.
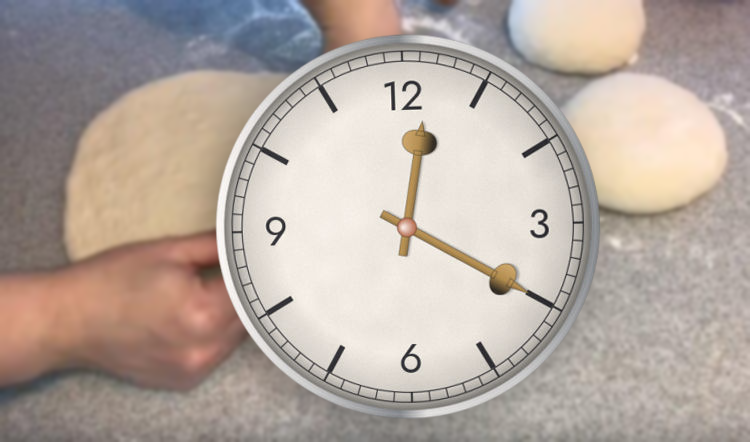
12:20
